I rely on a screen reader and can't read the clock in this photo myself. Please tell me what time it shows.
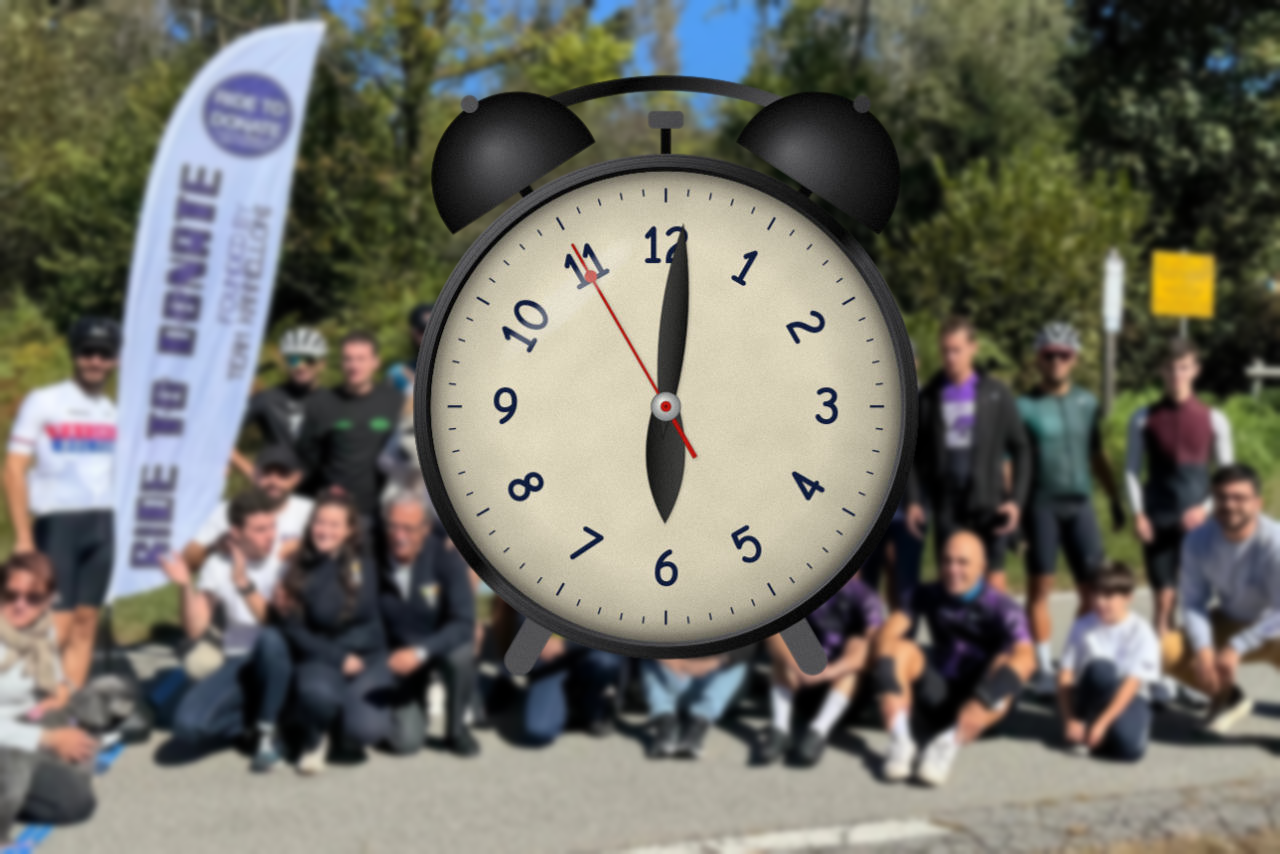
6:00:55
